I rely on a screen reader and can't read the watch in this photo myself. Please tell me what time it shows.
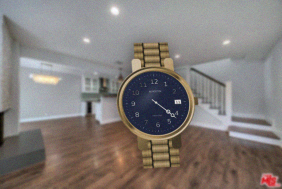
4:22
